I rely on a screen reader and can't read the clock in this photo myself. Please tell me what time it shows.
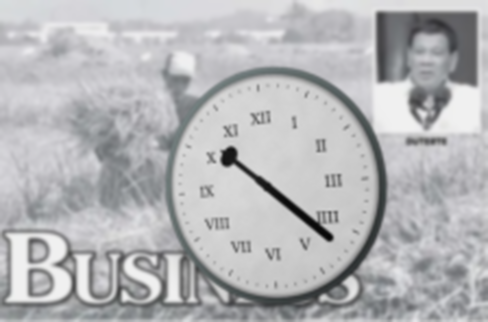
10:22
